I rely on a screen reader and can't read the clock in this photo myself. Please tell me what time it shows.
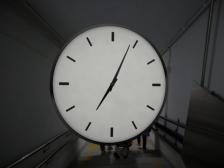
7:04
